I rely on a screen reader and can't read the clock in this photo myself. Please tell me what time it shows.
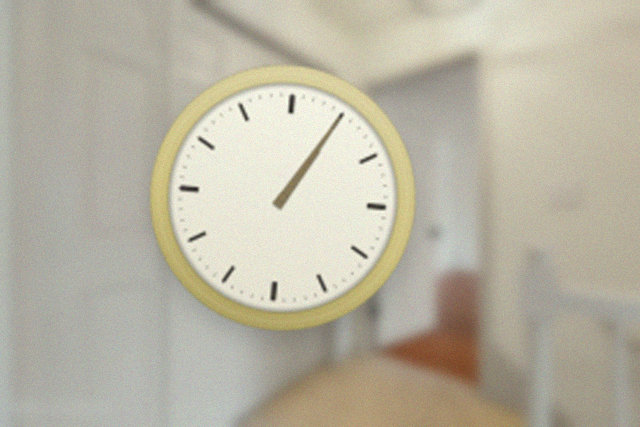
1:05
